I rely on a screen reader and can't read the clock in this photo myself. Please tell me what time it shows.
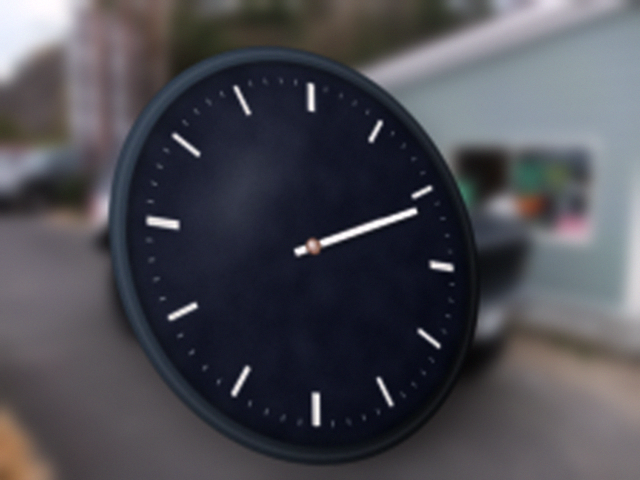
2:11
